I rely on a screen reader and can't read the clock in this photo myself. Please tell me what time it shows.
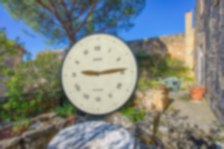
9:14
